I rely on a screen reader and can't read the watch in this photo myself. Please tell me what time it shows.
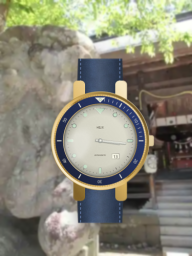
3:16
